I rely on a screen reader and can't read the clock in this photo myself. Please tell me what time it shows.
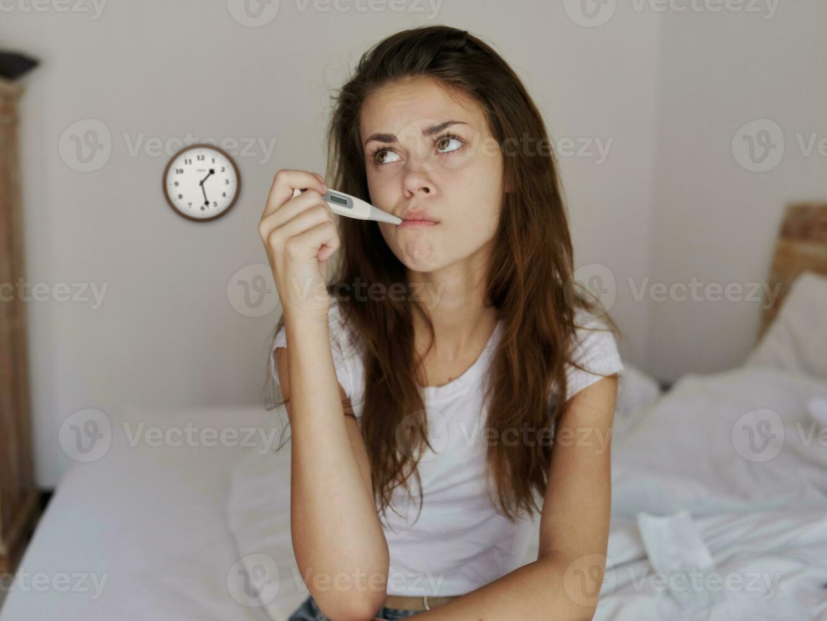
1:28
